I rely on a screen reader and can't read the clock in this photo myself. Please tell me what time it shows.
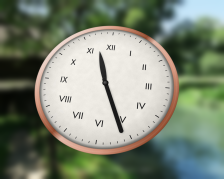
11:26
